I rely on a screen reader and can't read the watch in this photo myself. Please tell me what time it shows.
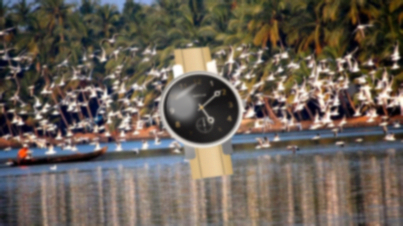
5:09
